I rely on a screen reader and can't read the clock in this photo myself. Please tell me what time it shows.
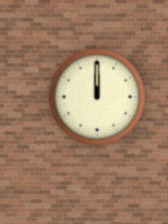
12:00
